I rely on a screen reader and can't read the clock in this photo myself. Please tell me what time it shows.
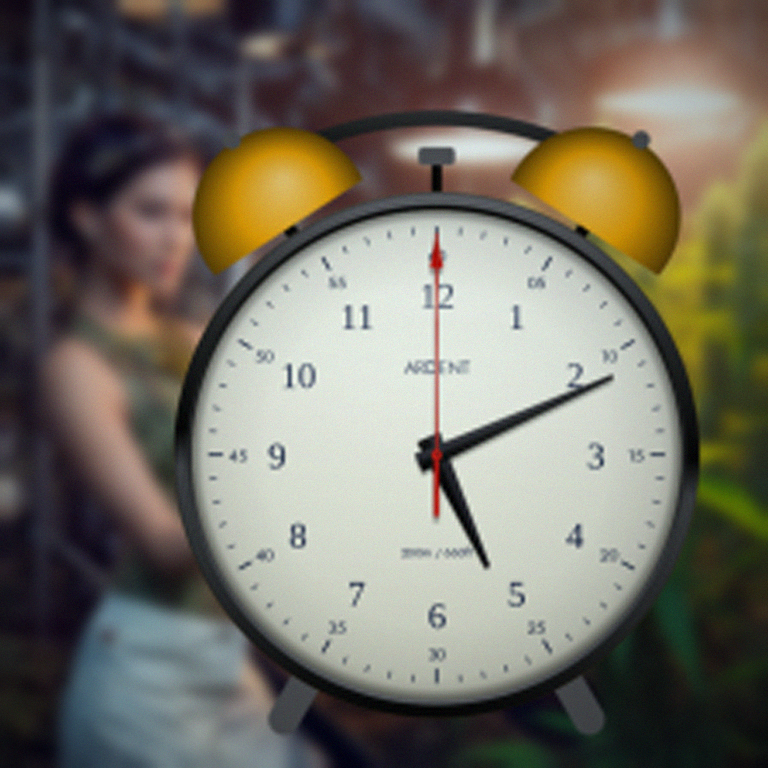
5:11:00
